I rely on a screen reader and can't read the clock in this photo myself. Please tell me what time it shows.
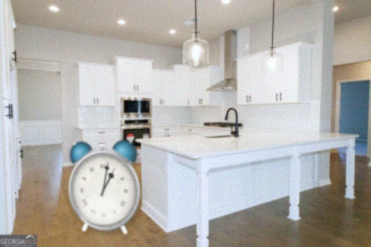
1:02
